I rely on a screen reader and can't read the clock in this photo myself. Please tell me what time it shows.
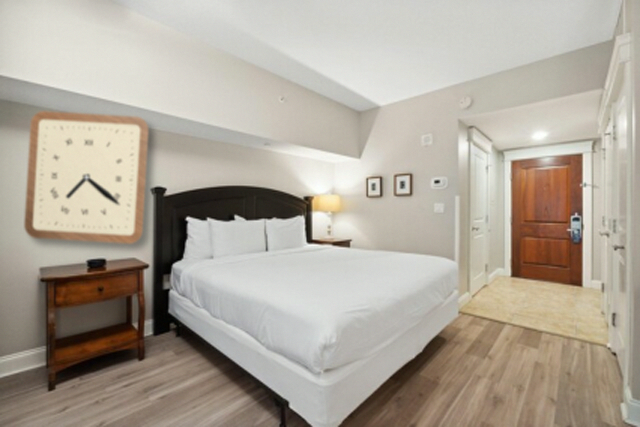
7:21
